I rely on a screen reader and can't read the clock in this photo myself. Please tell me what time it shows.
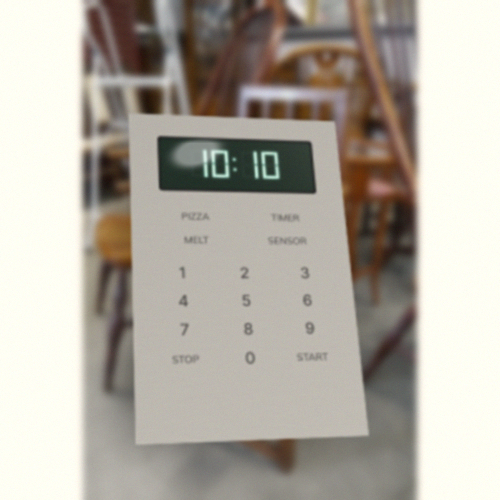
10:10
